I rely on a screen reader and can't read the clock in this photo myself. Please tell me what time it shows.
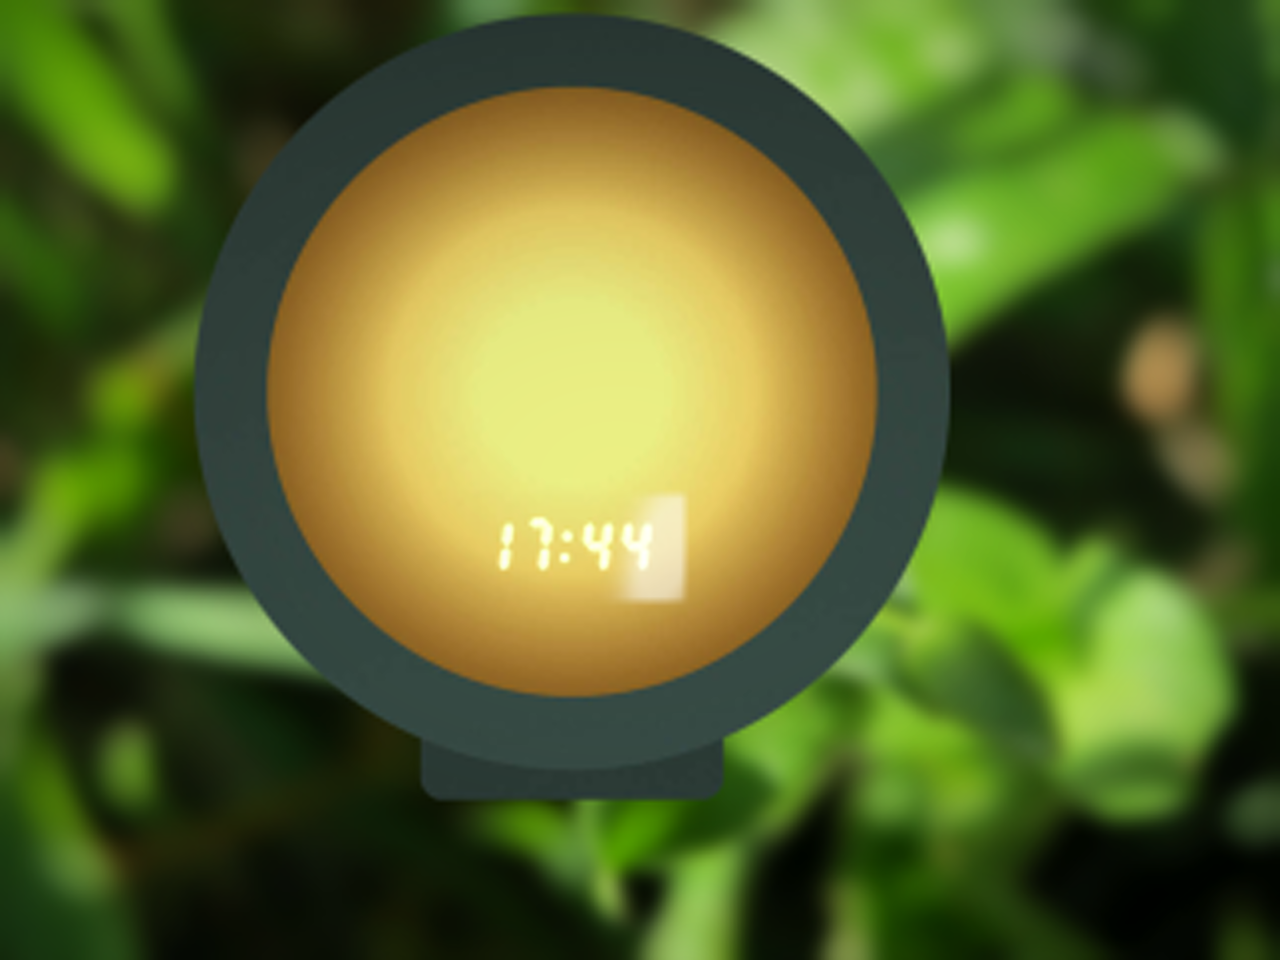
17:44
